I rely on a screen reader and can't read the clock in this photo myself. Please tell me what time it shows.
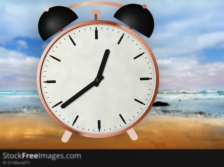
12:39
